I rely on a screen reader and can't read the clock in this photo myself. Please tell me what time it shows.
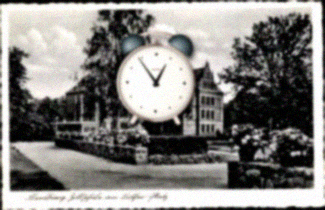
12:54
